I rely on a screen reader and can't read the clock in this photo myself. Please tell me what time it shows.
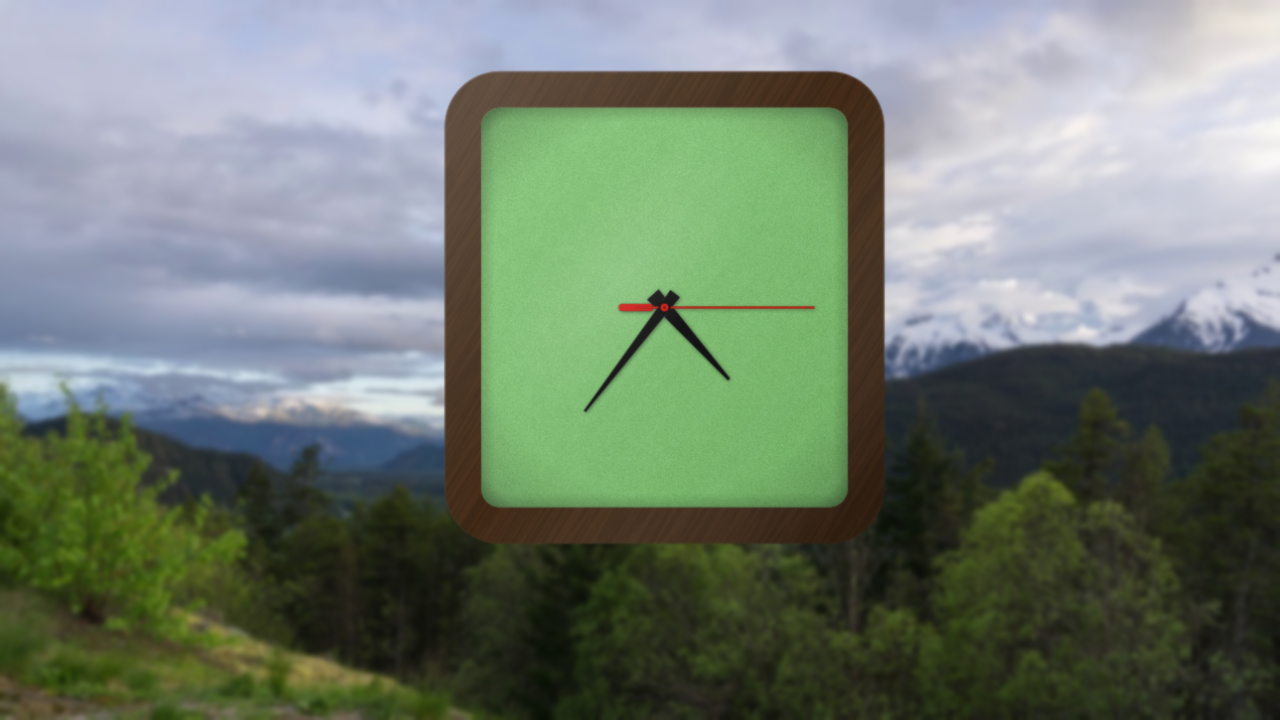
4:36:15
